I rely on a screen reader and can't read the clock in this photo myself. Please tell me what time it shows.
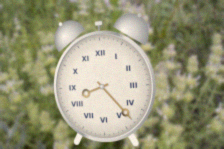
8:23
